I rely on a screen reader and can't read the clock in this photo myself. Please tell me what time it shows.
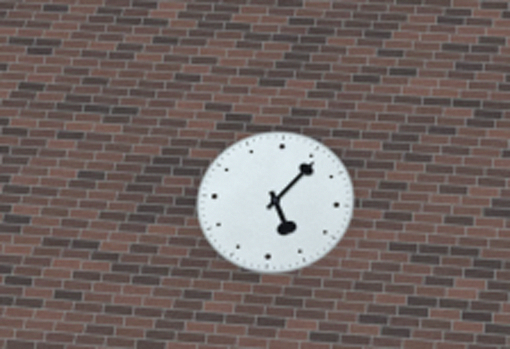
5:06
